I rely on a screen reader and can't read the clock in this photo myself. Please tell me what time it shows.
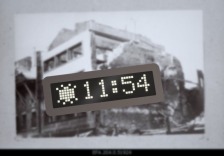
11:54
